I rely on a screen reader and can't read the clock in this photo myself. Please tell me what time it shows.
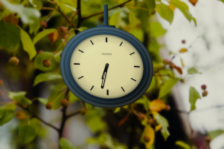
6:32
